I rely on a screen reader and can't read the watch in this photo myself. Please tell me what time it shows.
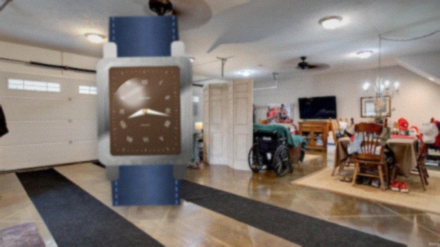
8:17
